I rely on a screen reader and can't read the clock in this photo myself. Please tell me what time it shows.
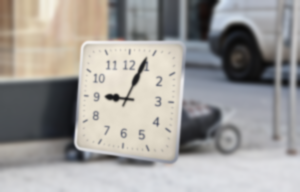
9:04
